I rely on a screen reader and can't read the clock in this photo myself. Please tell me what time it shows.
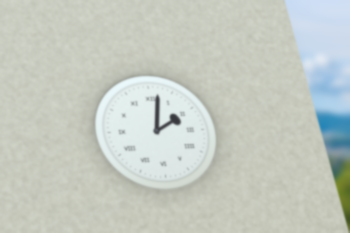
2:02
